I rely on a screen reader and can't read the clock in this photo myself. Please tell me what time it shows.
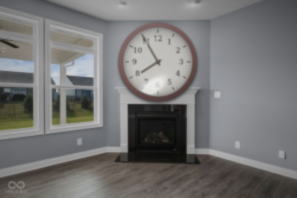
7:55
